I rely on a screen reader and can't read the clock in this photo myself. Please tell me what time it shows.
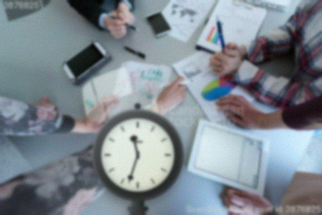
11:33
